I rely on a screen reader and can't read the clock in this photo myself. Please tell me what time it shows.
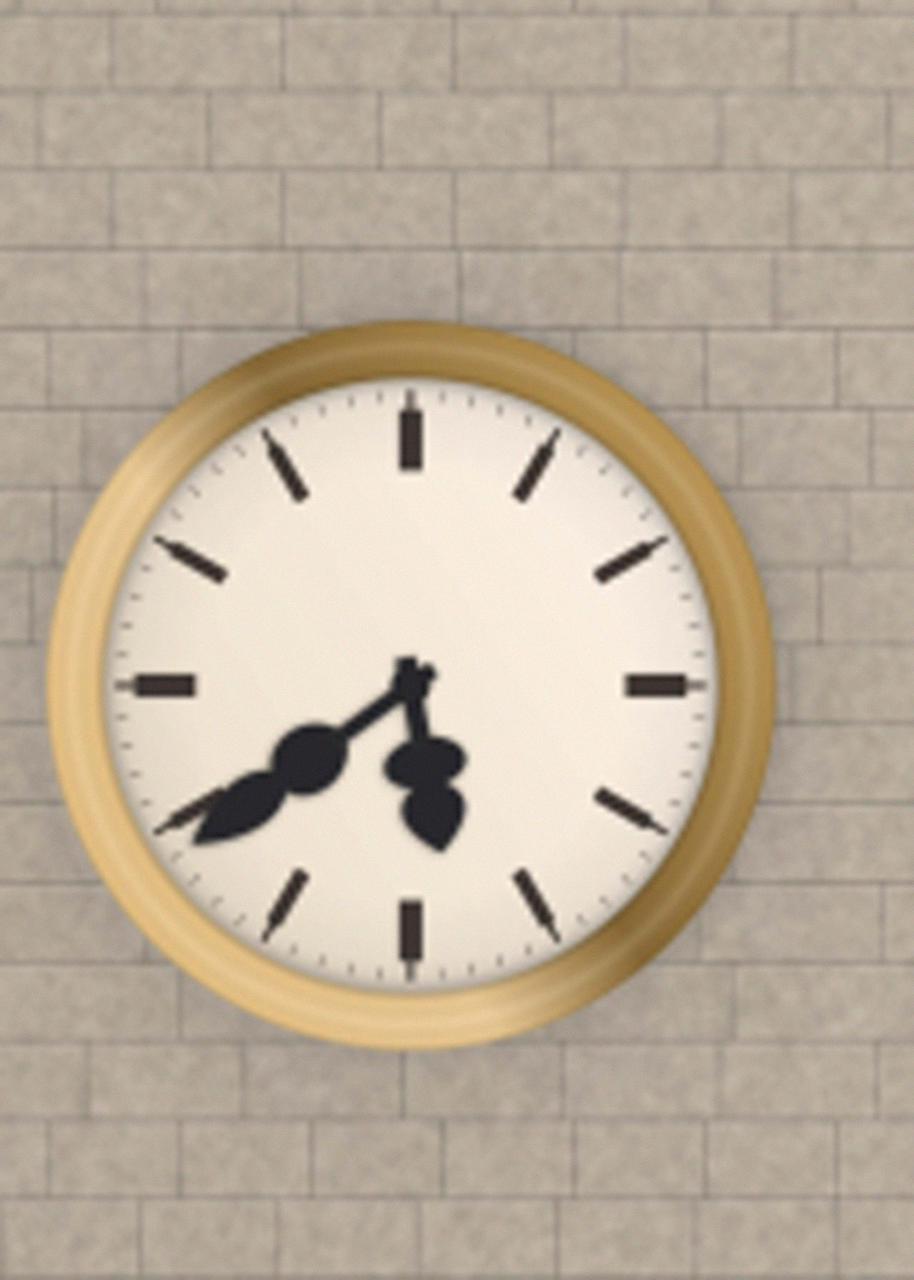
5:39
